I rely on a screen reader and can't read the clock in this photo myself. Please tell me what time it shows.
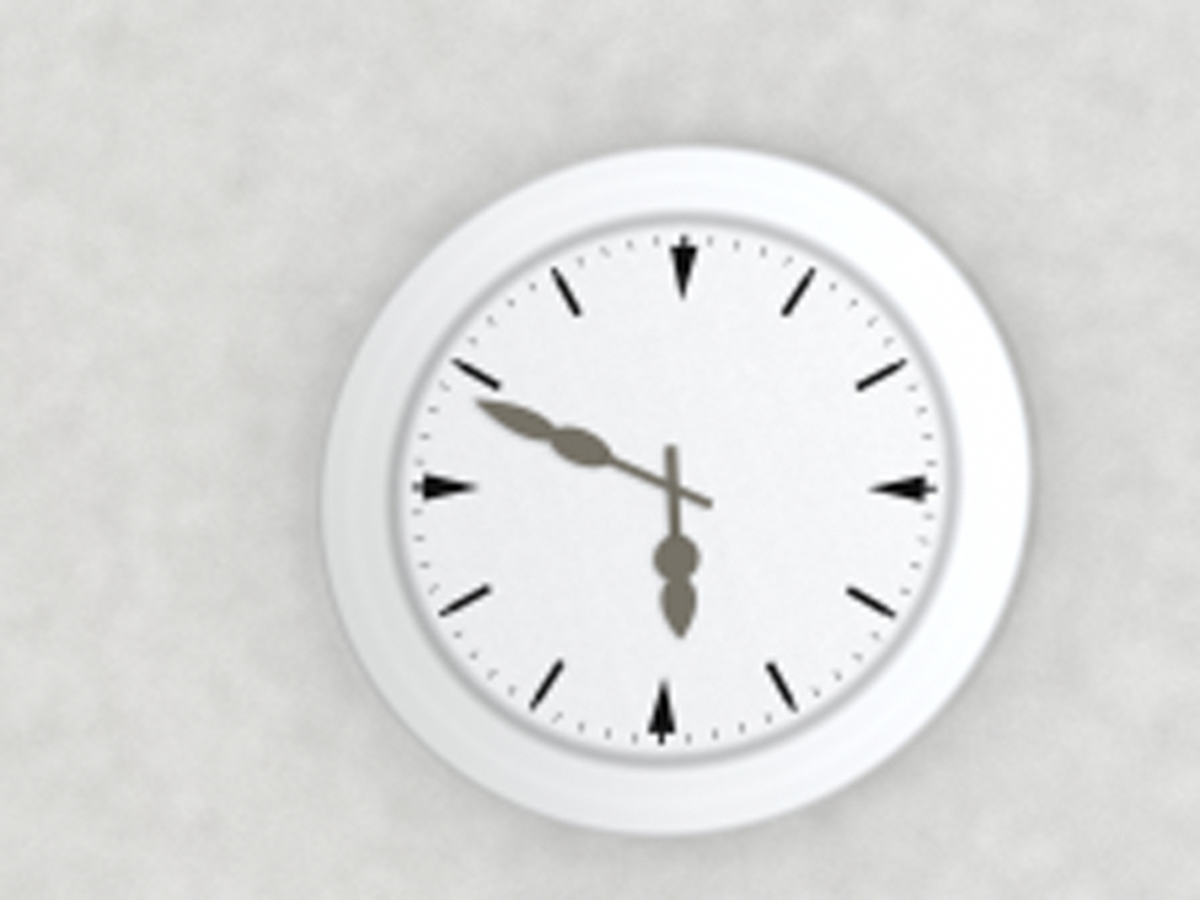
5:49
